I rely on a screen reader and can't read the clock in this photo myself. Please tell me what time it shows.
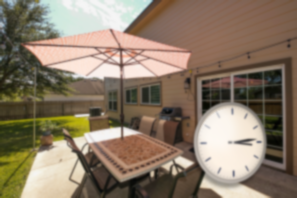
3:14
